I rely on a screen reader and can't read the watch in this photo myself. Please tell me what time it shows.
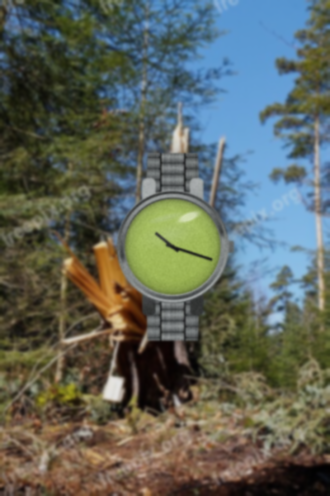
10:18
